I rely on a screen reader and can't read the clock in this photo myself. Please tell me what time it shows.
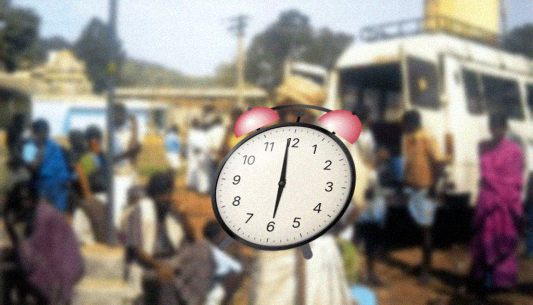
5:59
